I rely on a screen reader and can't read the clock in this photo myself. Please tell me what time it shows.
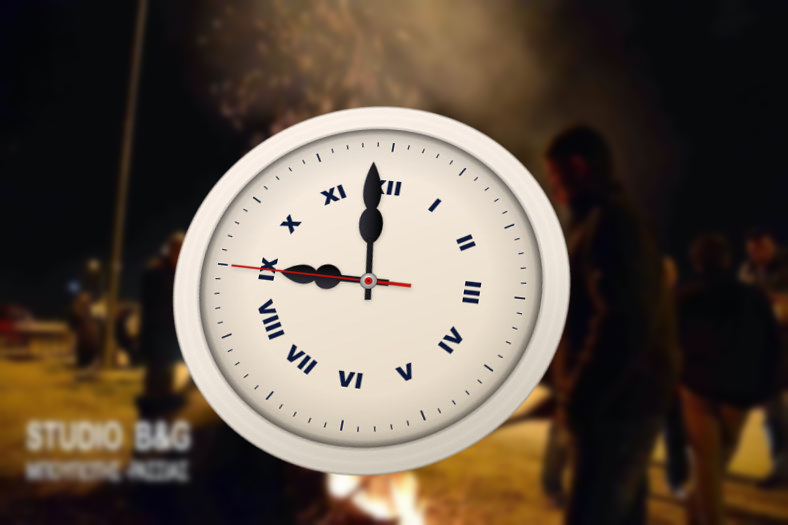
8:58:45
